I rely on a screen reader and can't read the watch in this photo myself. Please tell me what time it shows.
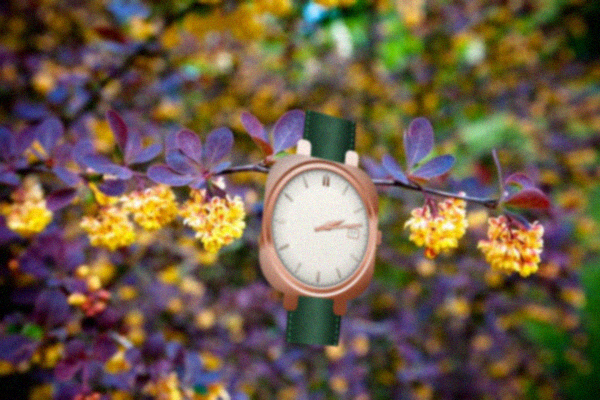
2:13
